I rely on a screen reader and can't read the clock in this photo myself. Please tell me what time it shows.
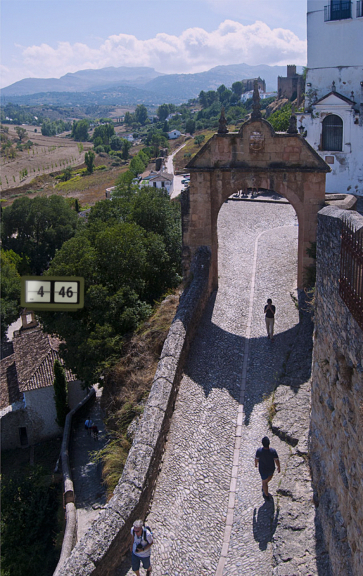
4:46
